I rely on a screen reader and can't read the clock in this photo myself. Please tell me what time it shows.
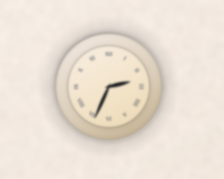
2:34
